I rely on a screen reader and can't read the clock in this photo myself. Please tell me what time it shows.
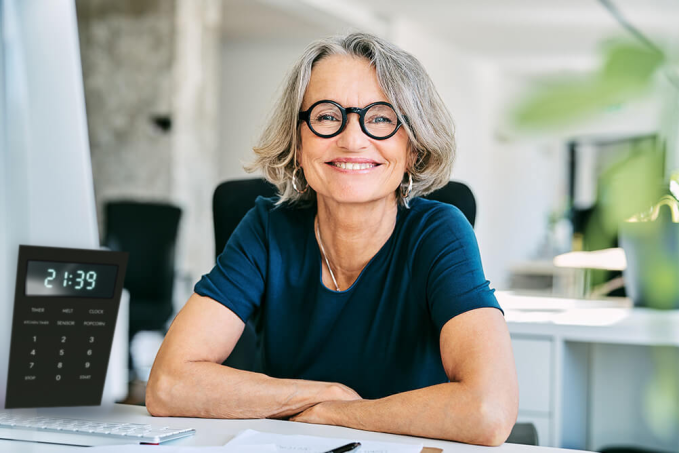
21:39
